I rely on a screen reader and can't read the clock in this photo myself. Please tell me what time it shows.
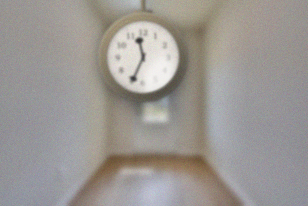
11:34
